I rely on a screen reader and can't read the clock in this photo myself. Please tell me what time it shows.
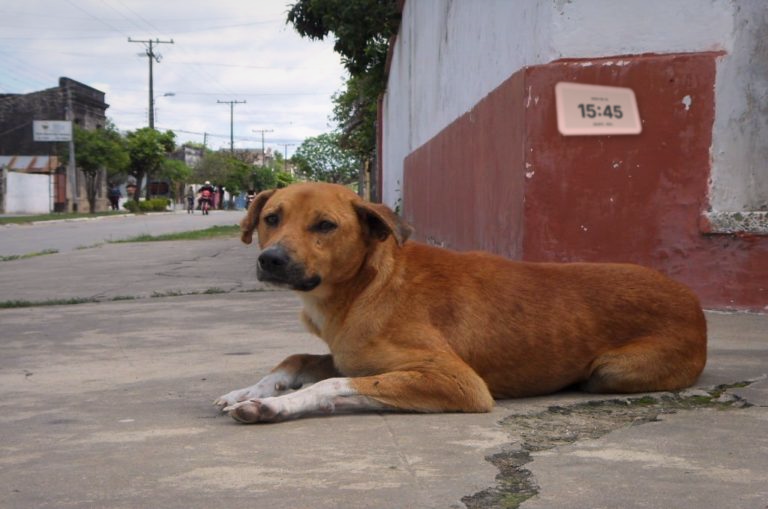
15:45
